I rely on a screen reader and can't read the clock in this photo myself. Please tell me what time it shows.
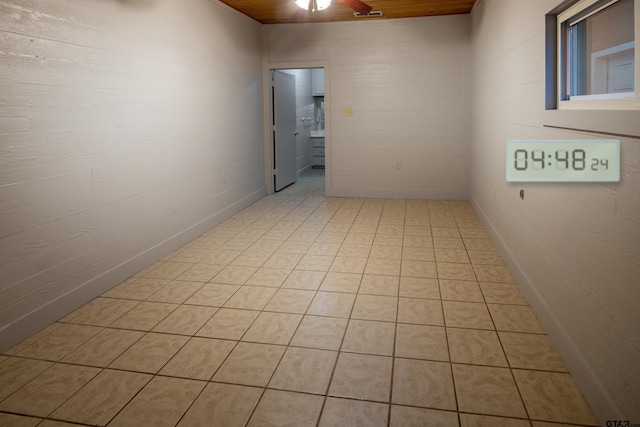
4:48:24
